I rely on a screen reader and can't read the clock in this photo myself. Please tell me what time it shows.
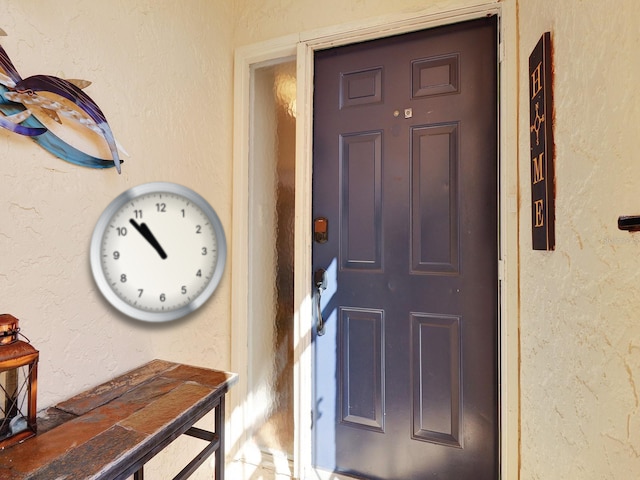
10:53
